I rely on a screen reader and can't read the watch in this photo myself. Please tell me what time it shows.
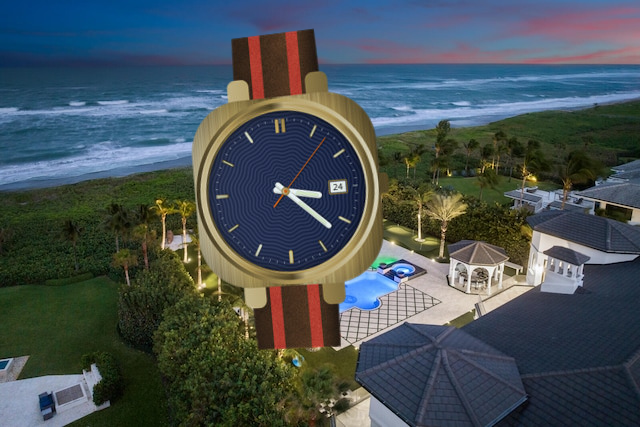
3:22:07
